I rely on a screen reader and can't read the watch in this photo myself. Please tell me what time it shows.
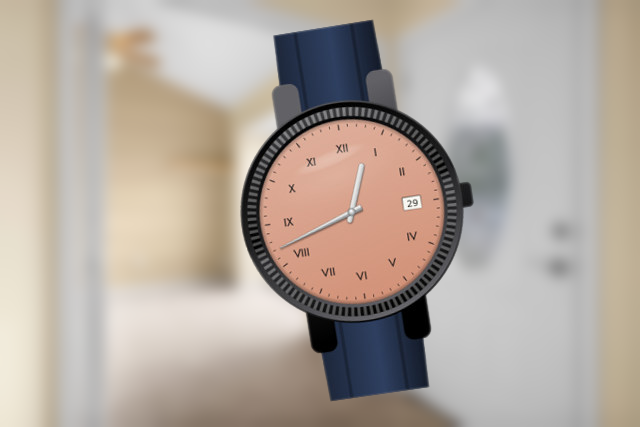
12:42
